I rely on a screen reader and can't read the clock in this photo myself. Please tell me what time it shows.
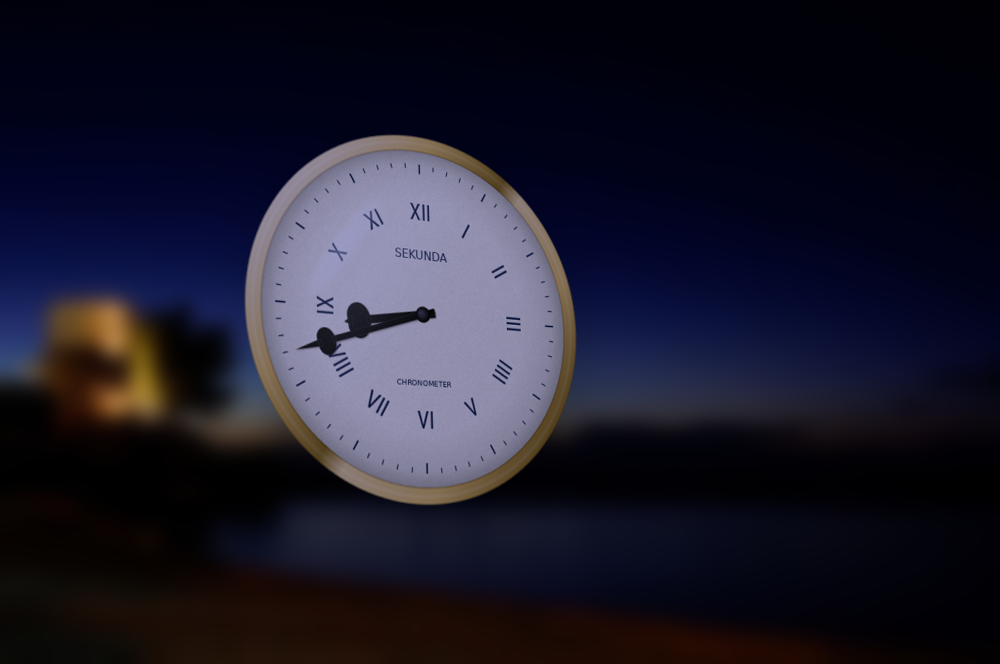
8:42
